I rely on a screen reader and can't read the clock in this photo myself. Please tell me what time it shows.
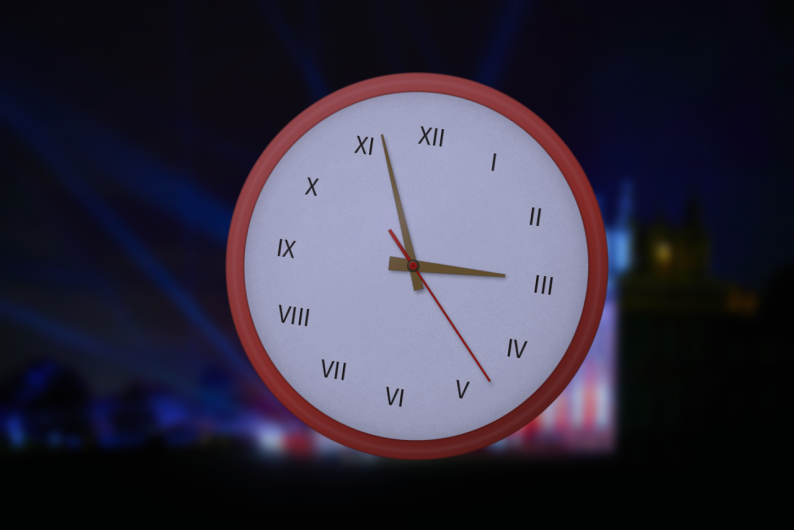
2:56:23
